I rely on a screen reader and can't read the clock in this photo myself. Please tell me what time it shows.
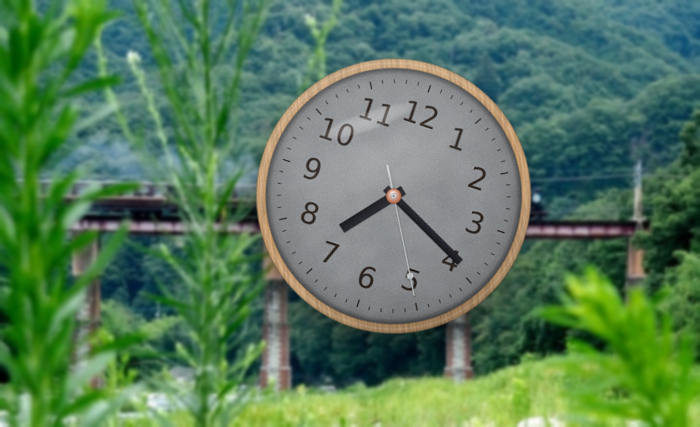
7:19:25
